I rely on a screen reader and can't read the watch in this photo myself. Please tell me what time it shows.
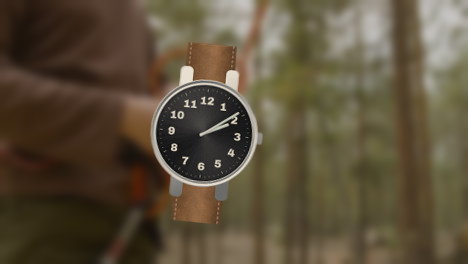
2:09
